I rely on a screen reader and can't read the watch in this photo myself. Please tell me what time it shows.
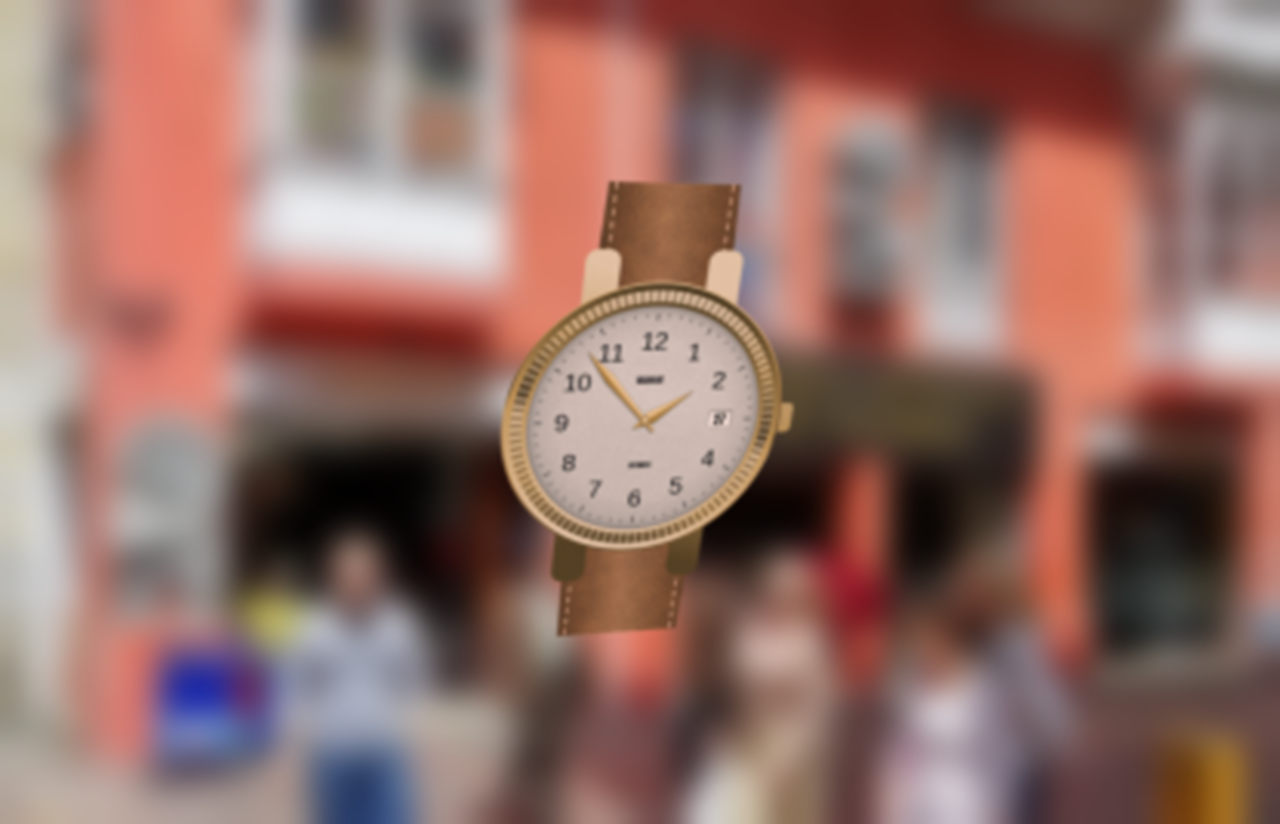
1:53
